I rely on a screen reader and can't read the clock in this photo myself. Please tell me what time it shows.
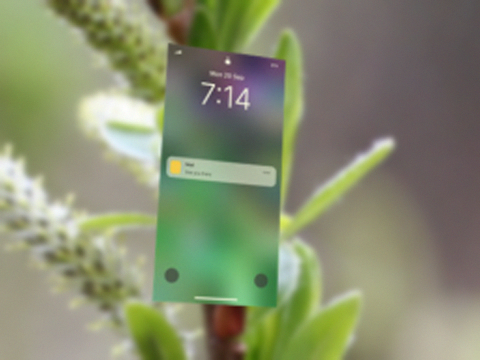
7:14
